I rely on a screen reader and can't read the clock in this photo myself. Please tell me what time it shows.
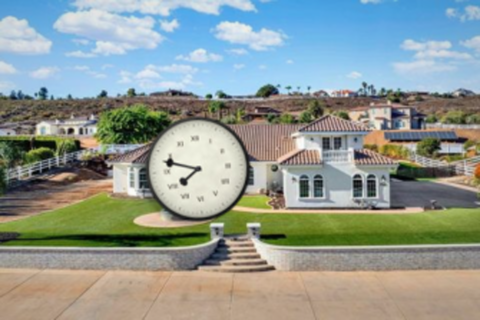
7:48
